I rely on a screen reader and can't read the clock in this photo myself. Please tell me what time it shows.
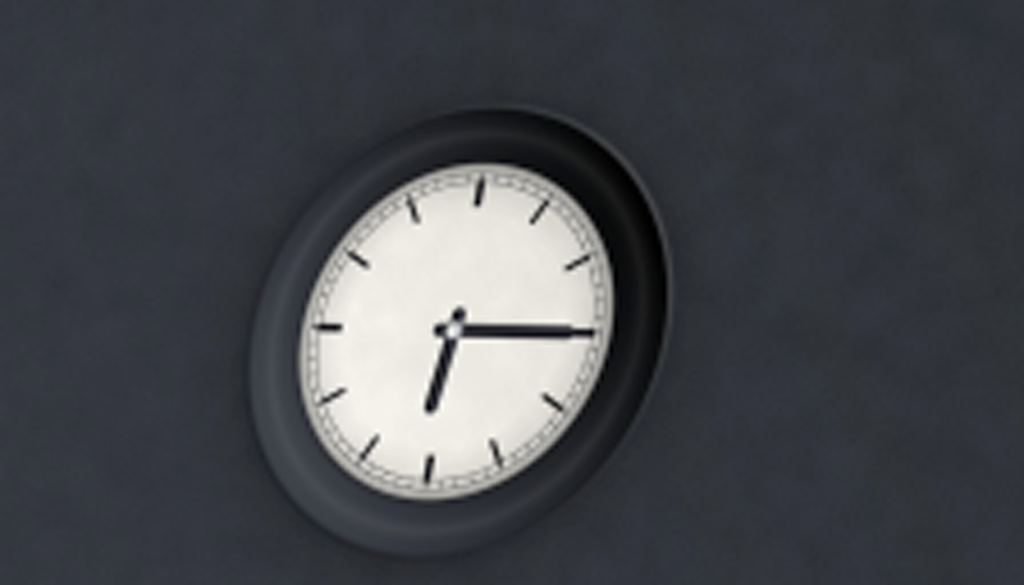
6:15
